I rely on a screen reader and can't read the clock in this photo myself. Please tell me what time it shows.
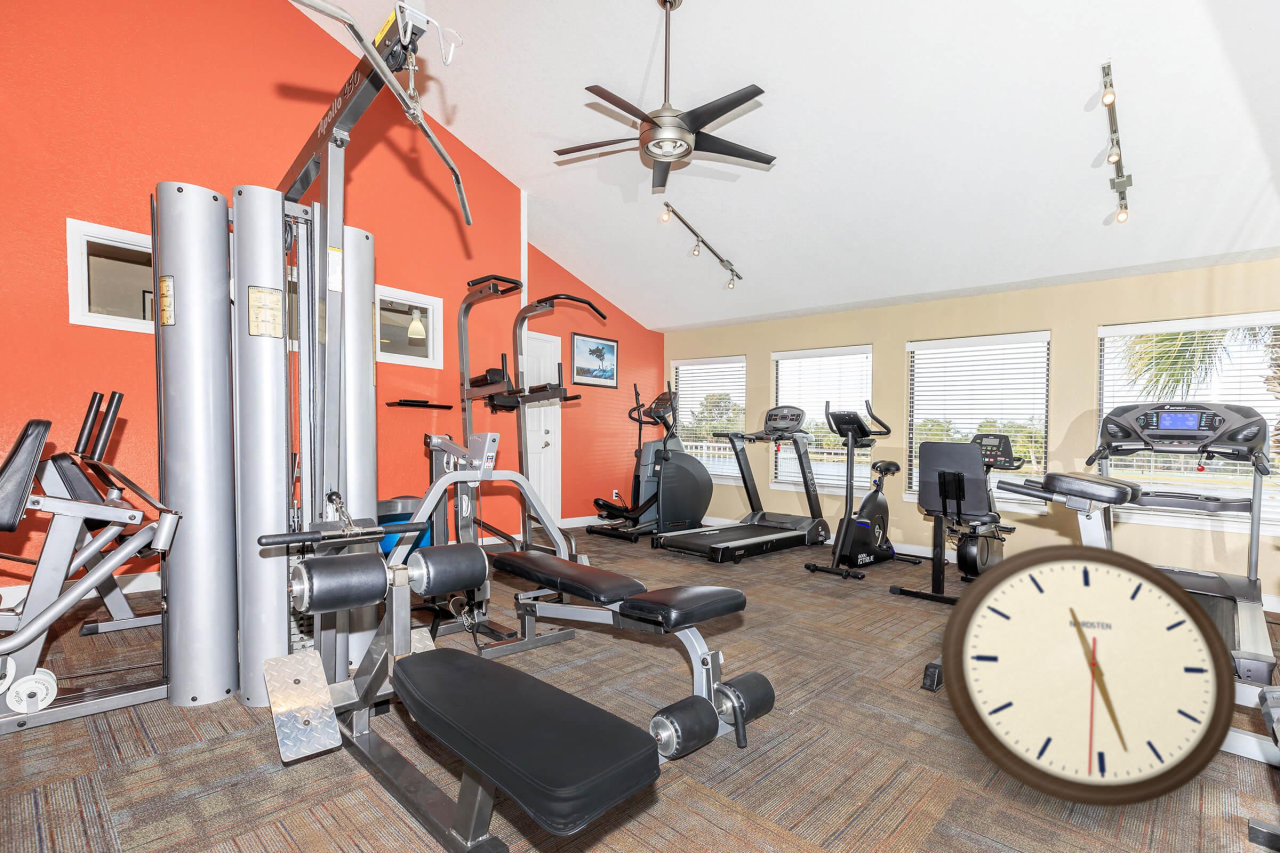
11:27:31
